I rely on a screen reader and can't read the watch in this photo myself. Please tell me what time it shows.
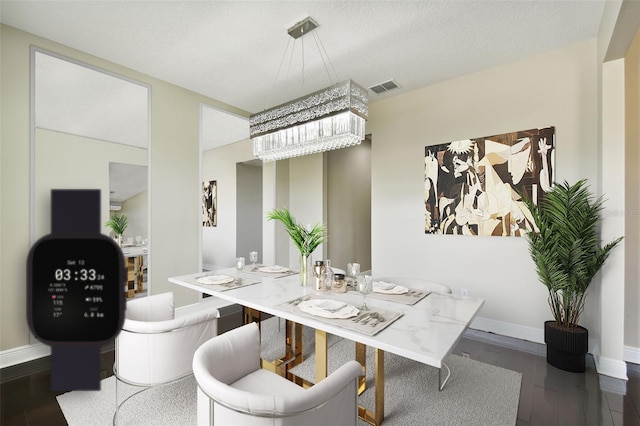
3:33
